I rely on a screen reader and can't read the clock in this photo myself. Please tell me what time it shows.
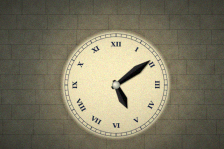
5:09
